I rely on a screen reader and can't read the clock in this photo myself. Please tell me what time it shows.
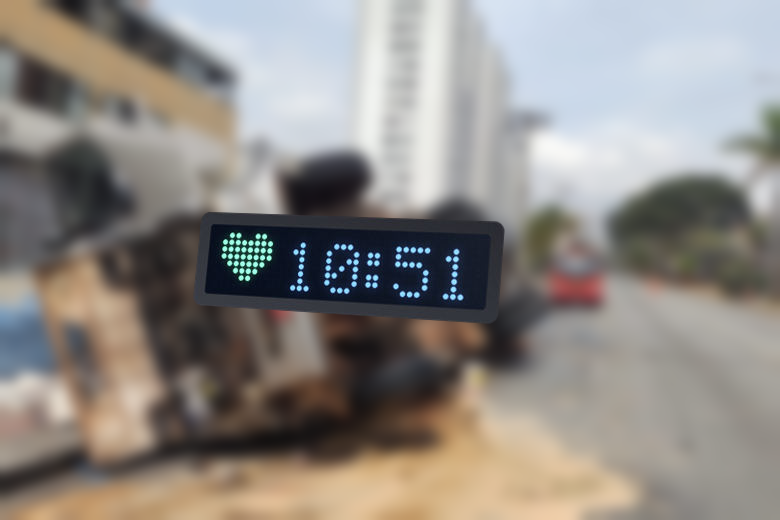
10:51
